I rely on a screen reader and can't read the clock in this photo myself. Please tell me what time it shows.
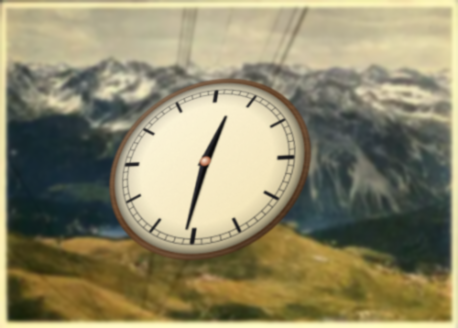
12:31
